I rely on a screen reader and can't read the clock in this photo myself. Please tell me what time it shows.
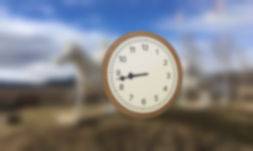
8:43
